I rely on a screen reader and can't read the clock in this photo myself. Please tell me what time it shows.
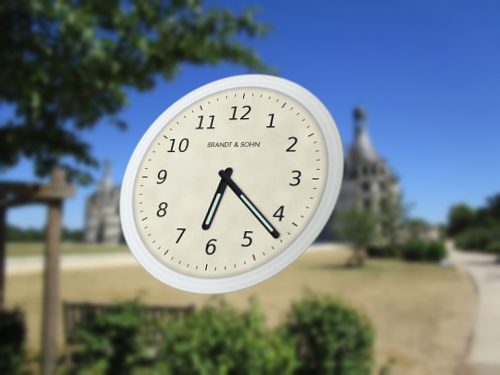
6:22
